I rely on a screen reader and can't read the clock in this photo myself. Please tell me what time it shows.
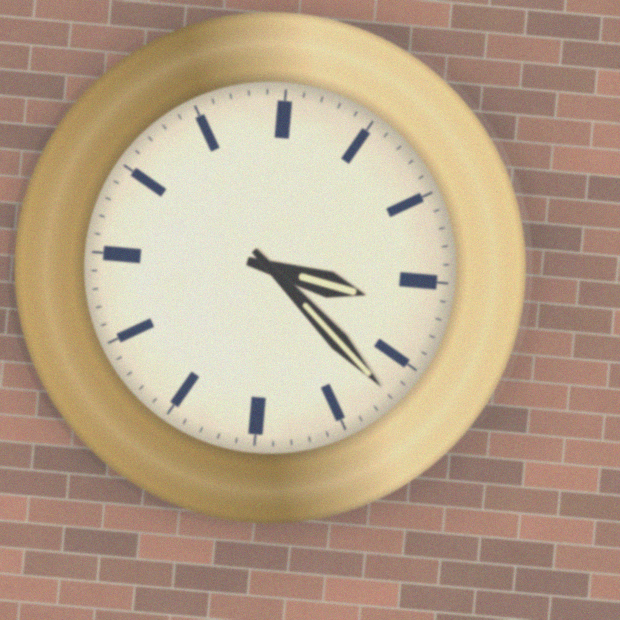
3:22
